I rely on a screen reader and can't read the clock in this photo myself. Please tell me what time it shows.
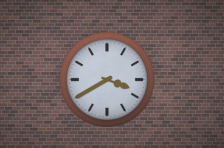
3:40
